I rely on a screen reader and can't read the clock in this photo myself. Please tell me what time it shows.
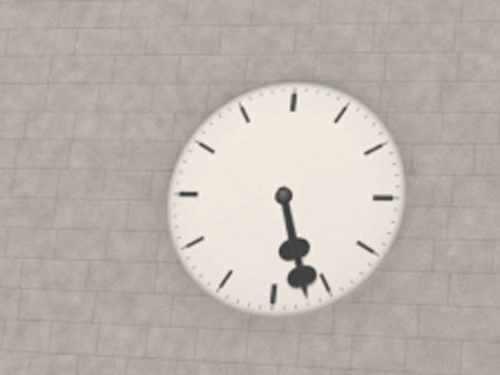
5:27
